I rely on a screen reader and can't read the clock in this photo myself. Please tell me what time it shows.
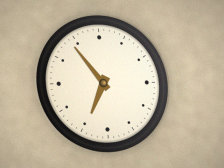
6:54
